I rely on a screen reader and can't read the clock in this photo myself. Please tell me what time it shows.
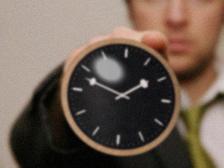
1:48
